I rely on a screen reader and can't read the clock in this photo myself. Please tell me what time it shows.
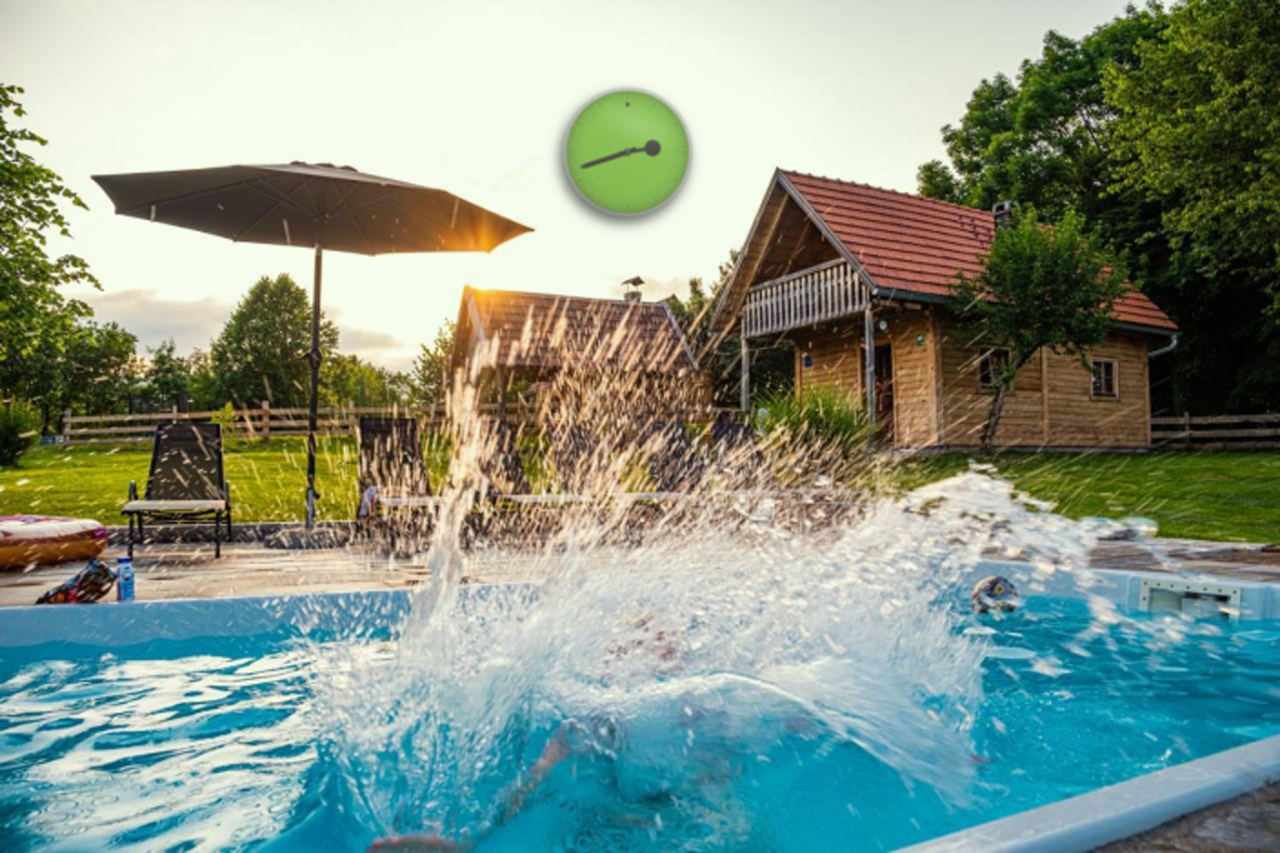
2:42
